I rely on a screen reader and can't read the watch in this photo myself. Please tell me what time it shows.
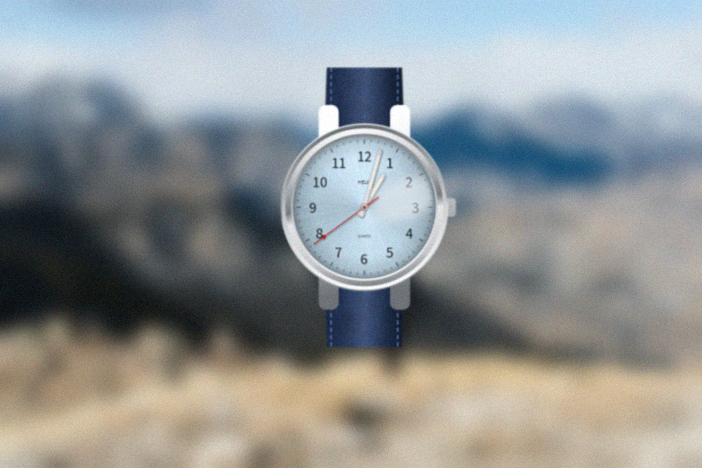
1:02:39
